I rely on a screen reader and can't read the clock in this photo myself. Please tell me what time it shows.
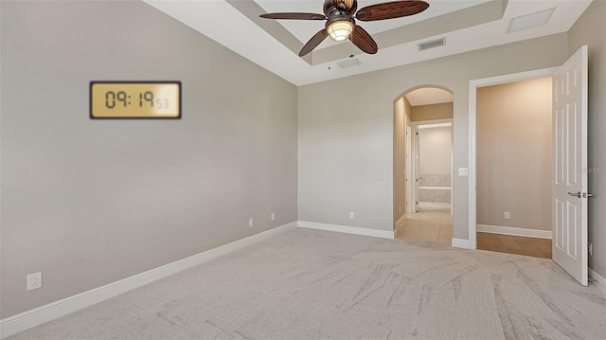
9:19:53
